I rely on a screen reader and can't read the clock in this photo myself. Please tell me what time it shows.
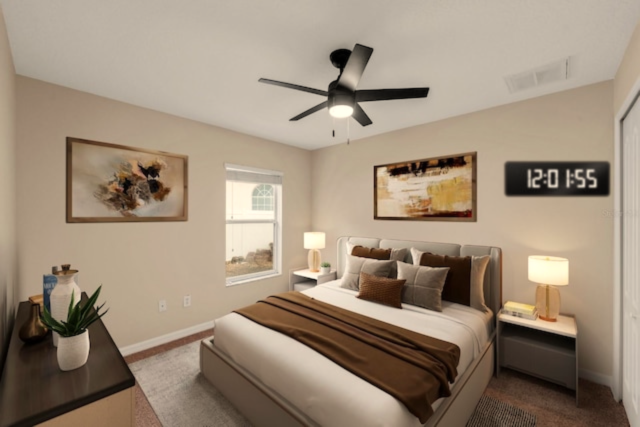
12:01:55
